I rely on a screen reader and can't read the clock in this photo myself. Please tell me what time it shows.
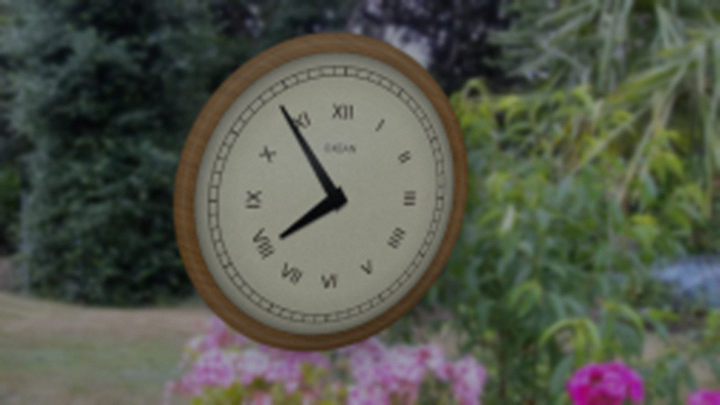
7:54
